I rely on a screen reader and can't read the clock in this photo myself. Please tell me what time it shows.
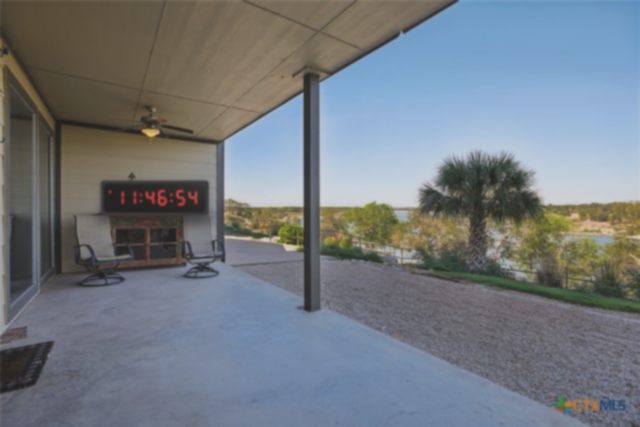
11:46:54
